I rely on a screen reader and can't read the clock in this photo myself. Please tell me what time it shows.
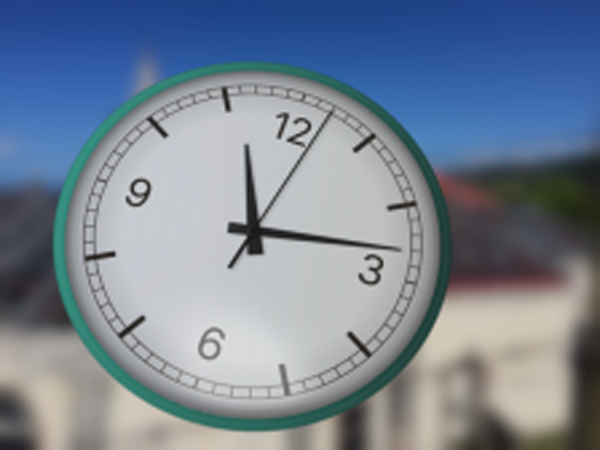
11:13:02
